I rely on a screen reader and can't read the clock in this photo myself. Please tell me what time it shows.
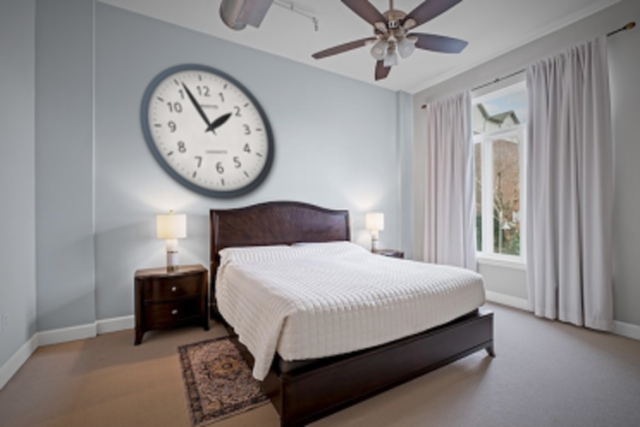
1:56
